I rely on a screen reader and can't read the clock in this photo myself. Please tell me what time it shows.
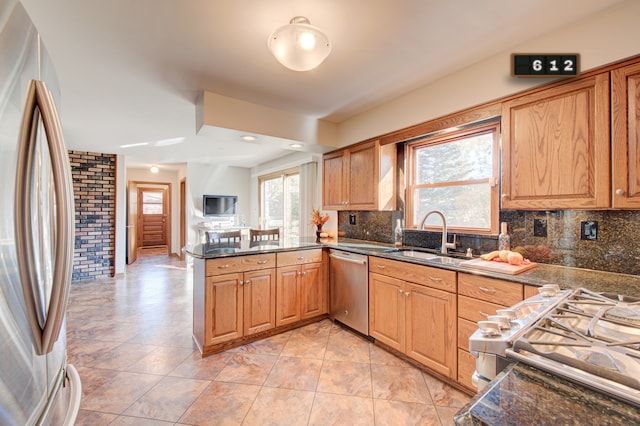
6:12
